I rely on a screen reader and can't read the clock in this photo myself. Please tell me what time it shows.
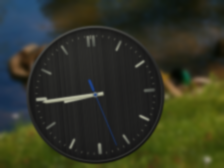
8:44:27
